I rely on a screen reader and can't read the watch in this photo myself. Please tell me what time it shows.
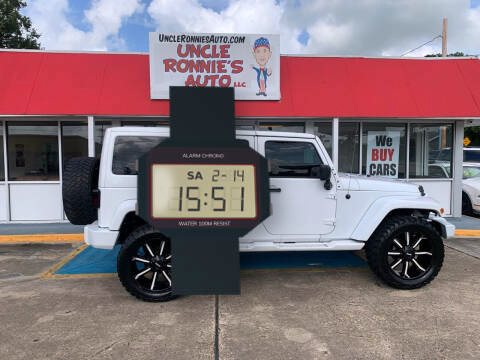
15:51
